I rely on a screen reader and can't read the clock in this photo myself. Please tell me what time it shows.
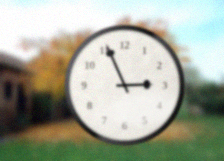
2:56
